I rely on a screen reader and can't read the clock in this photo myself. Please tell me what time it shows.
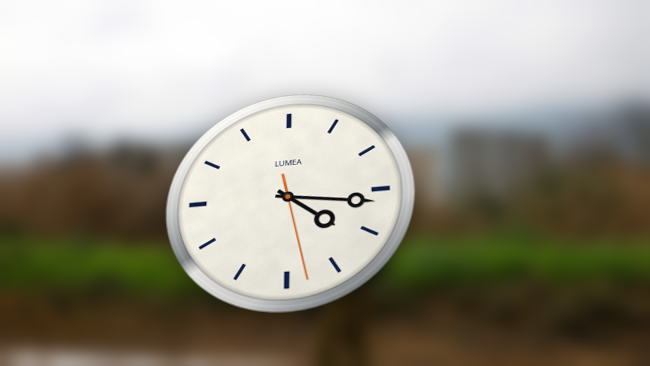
4:16:28
